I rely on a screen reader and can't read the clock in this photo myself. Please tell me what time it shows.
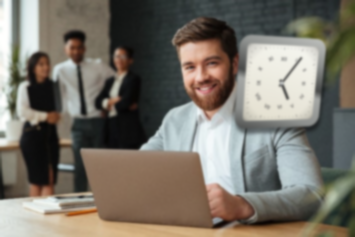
5:06
